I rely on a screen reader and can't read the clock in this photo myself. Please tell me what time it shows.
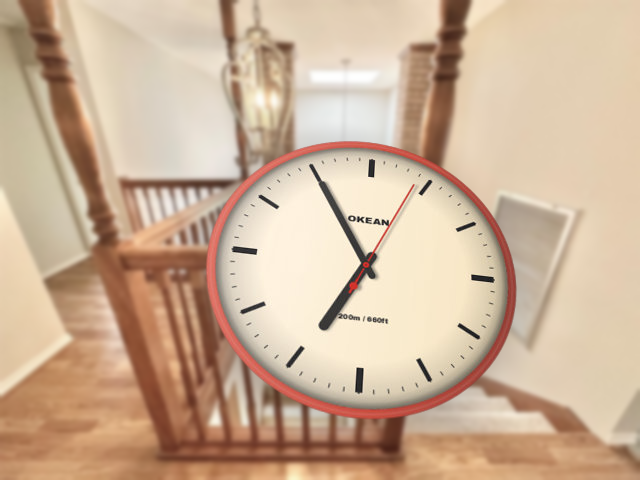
6:55:04
